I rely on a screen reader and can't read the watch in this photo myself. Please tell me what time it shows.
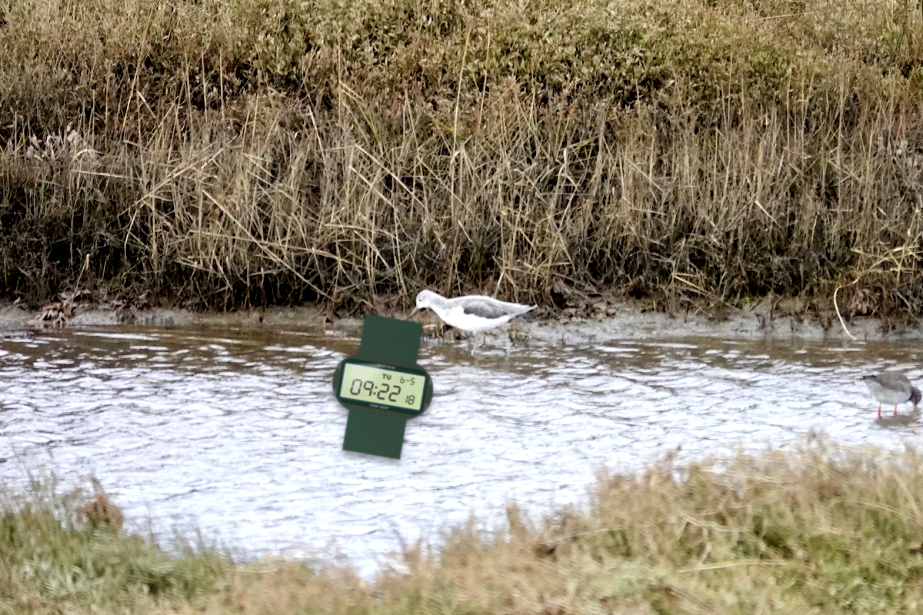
9:22:18
